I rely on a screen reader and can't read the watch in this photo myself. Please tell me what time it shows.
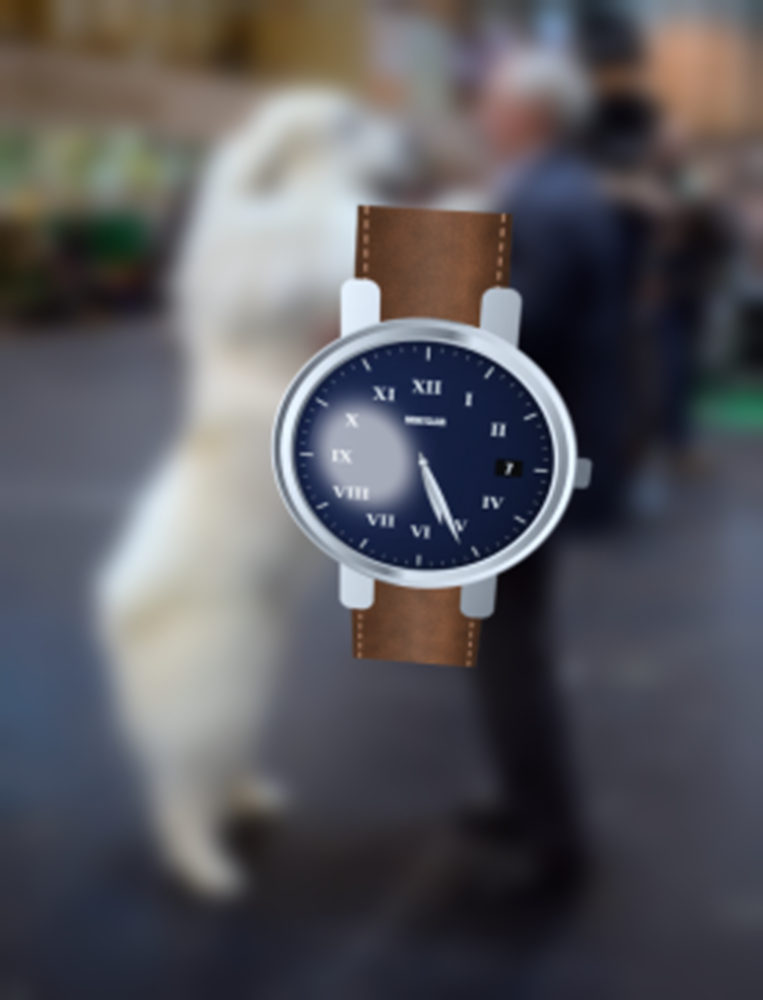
5:26
